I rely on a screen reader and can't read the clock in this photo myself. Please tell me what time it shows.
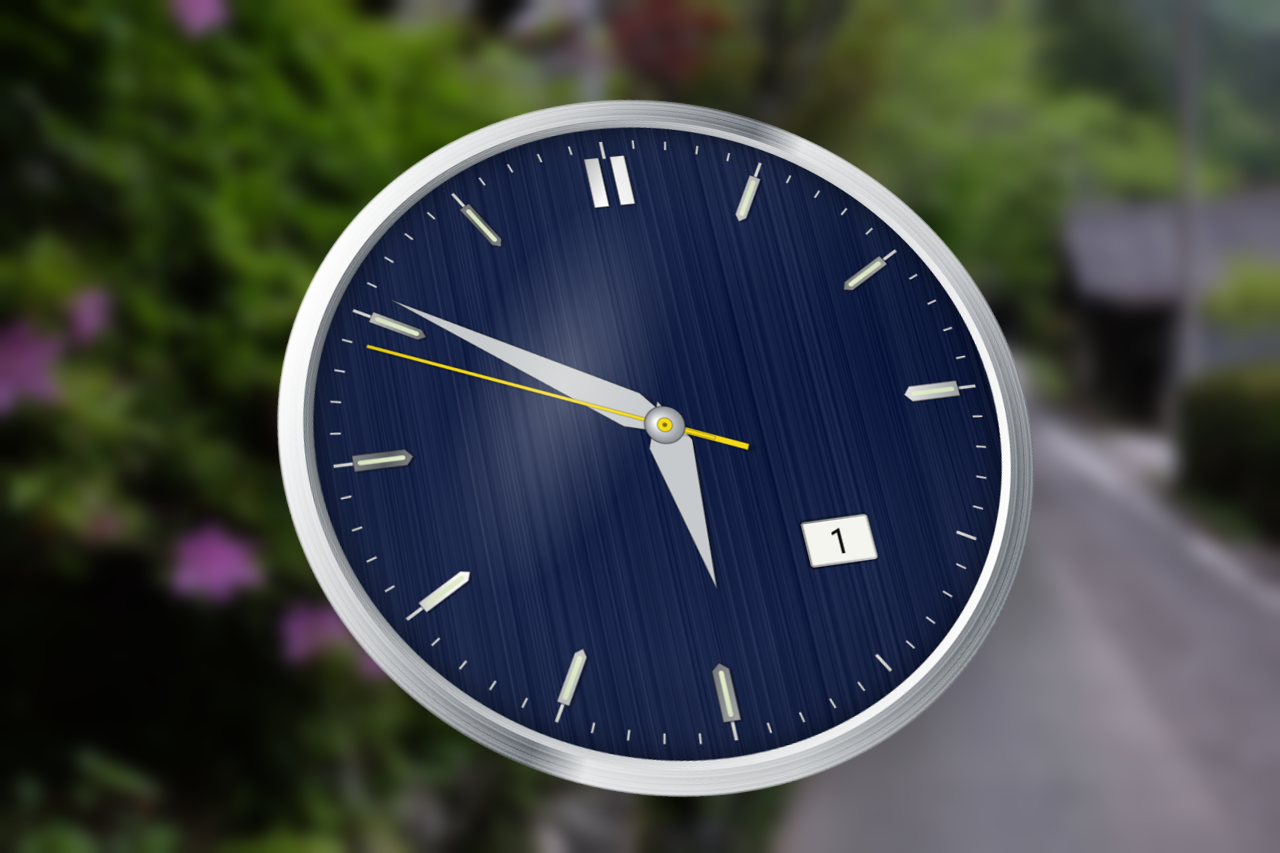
5:50:49
